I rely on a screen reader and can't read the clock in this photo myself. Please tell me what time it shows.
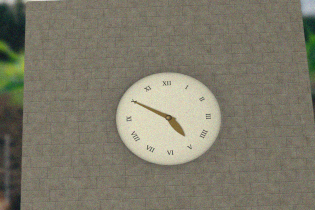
4:50
